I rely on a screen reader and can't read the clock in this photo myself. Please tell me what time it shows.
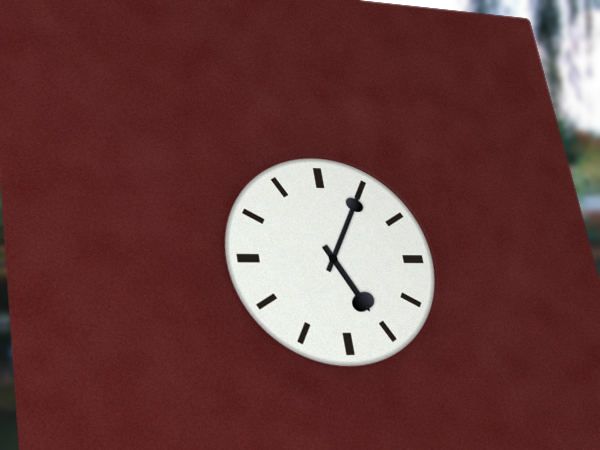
5:05
